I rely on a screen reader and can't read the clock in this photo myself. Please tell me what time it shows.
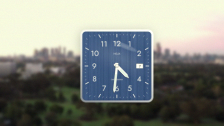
4:31
